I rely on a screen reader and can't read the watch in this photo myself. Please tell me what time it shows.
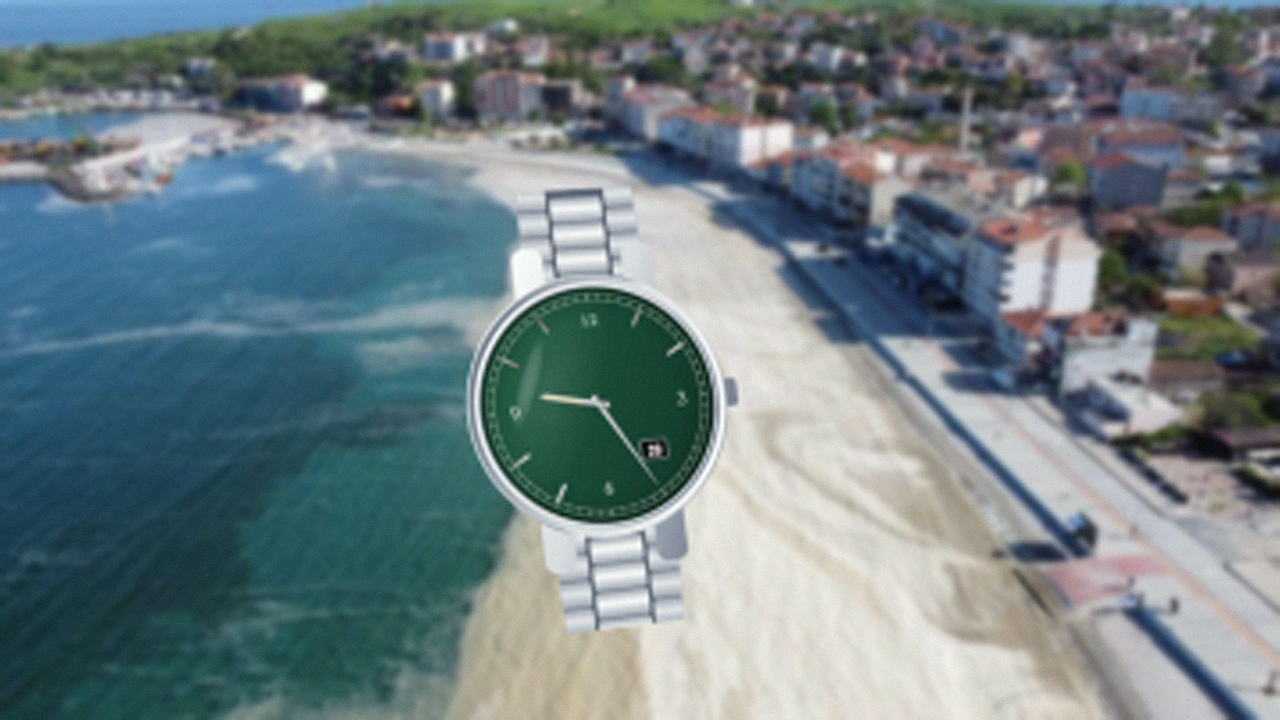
9:25
